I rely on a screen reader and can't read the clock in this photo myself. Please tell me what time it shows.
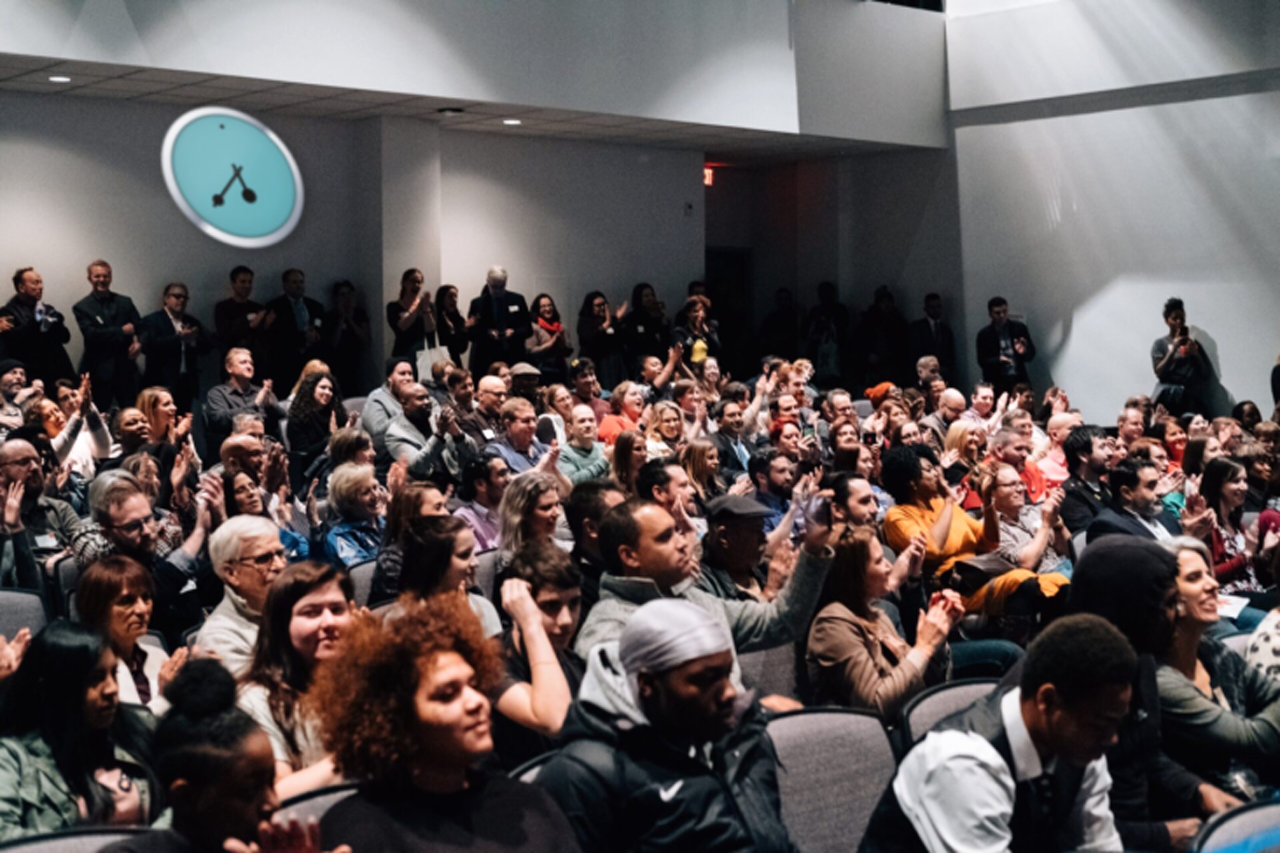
5:38
